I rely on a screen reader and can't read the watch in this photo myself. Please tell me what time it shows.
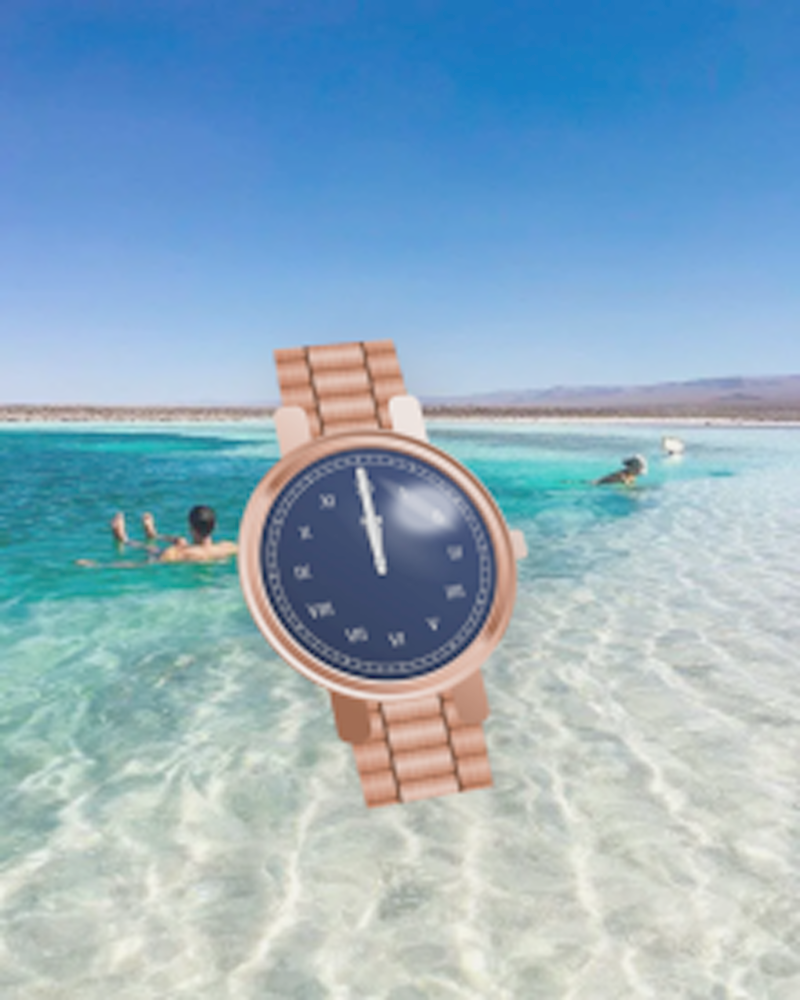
12:00
